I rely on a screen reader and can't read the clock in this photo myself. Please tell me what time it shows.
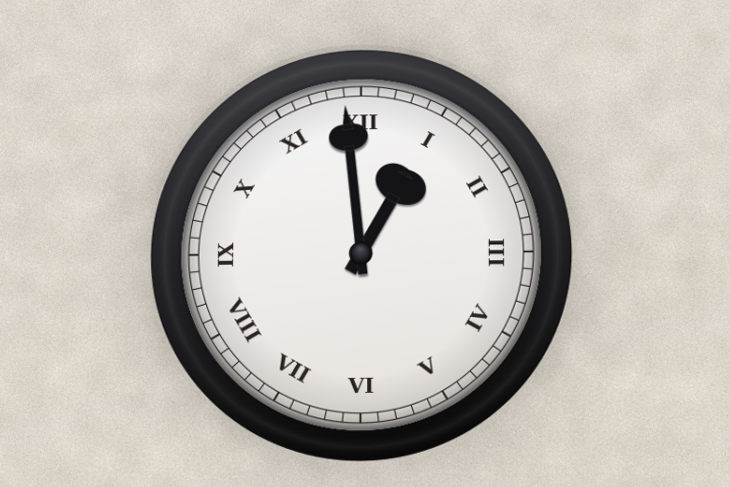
12:59
